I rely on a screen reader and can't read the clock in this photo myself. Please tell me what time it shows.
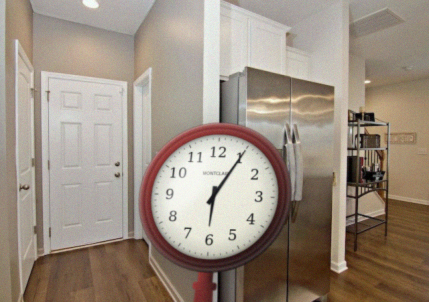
6:05
